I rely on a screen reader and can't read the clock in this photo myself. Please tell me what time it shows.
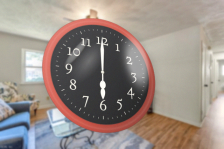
6:00
